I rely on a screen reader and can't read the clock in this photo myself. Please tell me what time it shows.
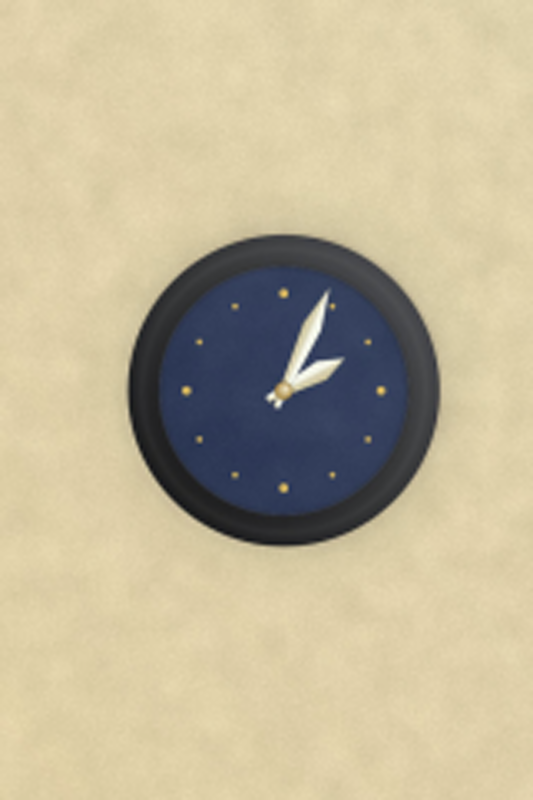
2:04
